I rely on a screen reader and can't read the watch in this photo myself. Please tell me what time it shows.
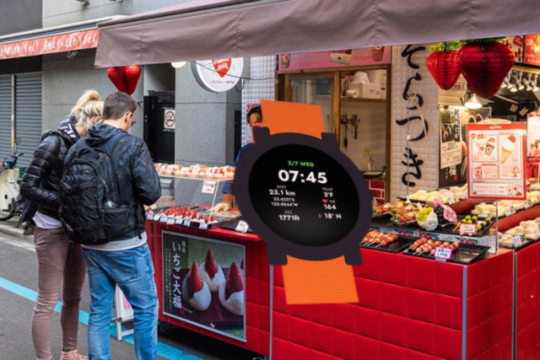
7:45
